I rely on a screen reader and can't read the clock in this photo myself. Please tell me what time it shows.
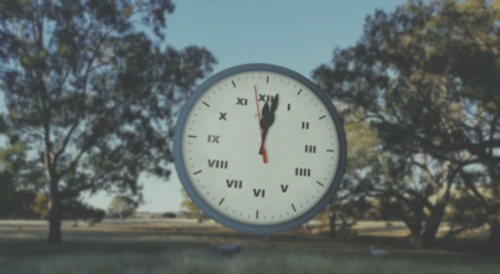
12:01:58
